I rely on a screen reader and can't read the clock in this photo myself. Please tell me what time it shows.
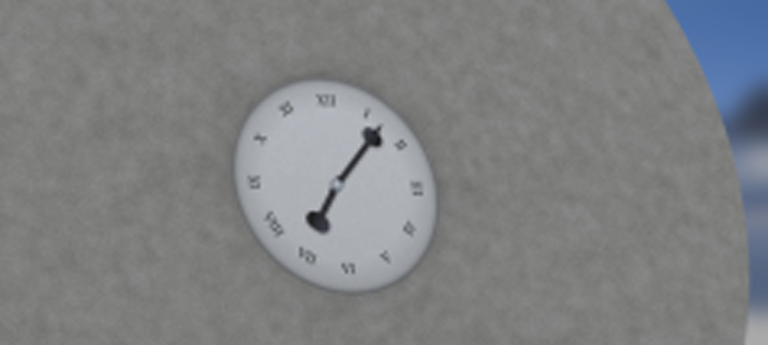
7:07
